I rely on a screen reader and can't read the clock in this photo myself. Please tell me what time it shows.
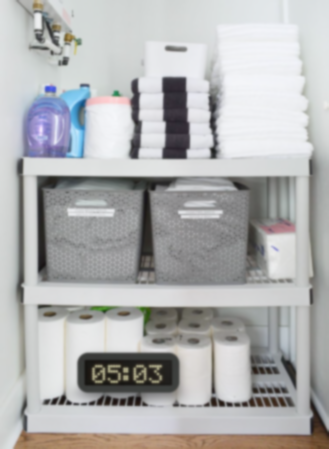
5:03
